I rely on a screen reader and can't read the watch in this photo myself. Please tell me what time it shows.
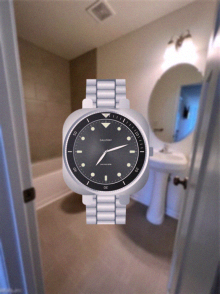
7:12
